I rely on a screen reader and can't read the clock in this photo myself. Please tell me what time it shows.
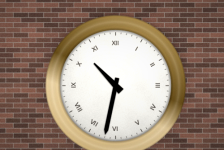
10:32
